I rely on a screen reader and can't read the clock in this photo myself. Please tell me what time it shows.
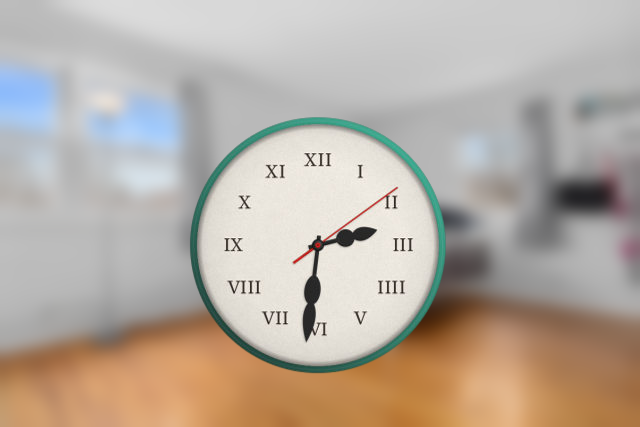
2:31:09
